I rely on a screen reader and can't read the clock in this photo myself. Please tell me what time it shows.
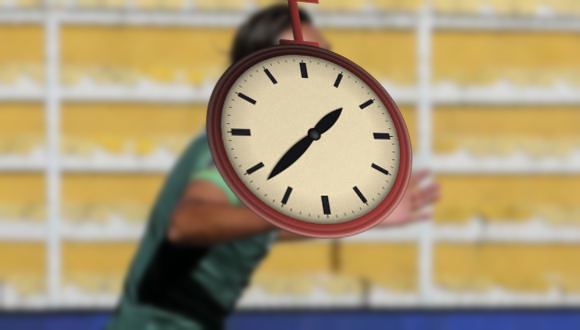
1:38
